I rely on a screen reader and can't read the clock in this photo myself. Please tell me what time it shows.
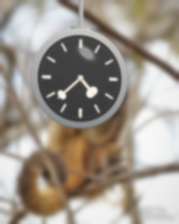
4:38
